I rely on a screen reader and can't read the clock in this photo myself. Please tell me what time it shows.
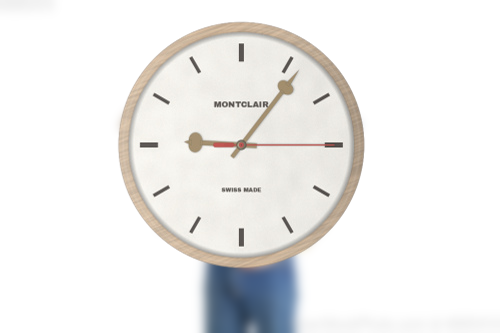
9:06:15
